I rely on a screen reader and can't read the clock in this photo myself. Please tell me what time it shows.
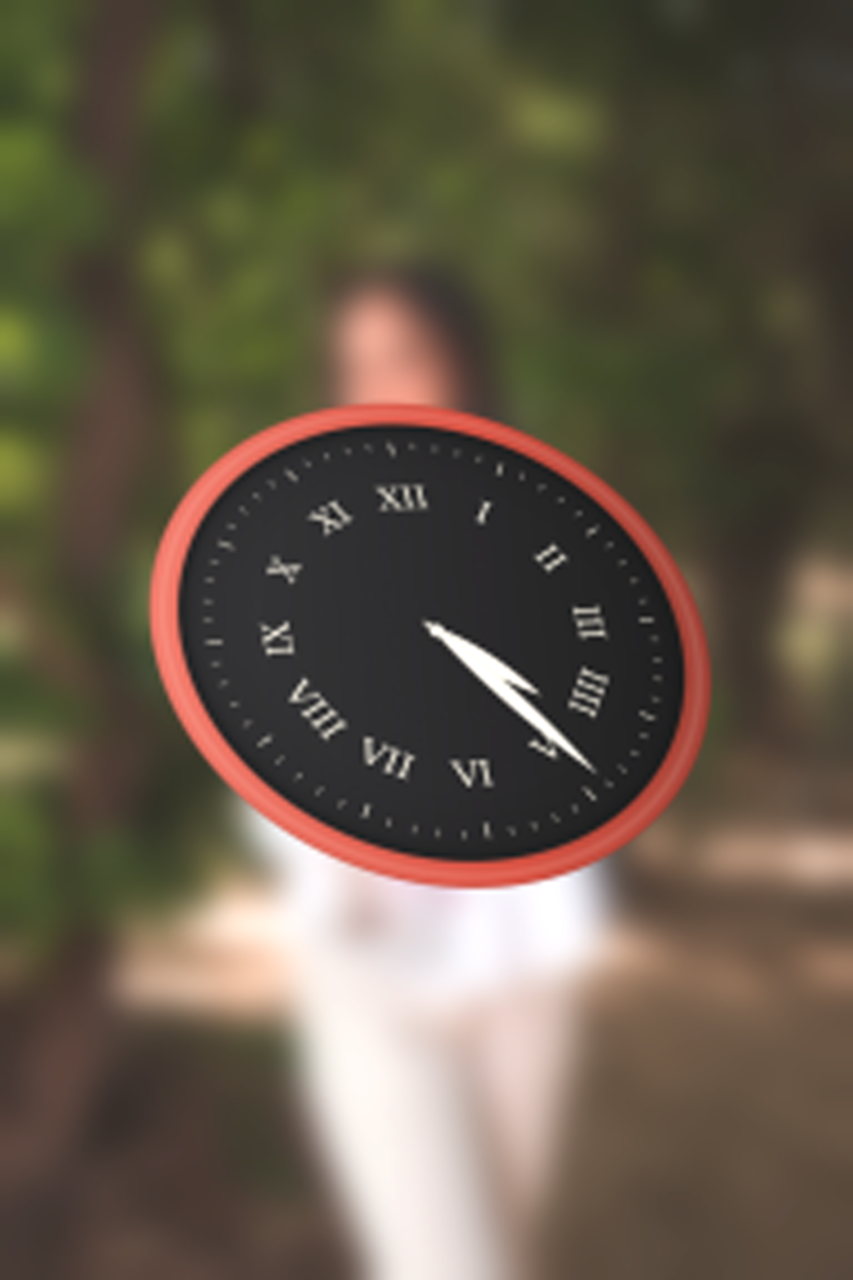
4:24
